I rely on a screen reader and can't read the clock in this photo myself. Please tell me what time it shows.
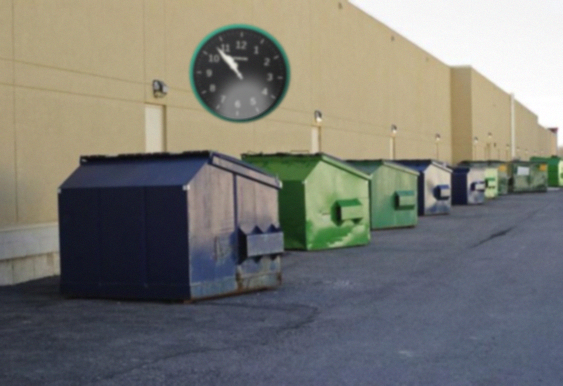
10:53
